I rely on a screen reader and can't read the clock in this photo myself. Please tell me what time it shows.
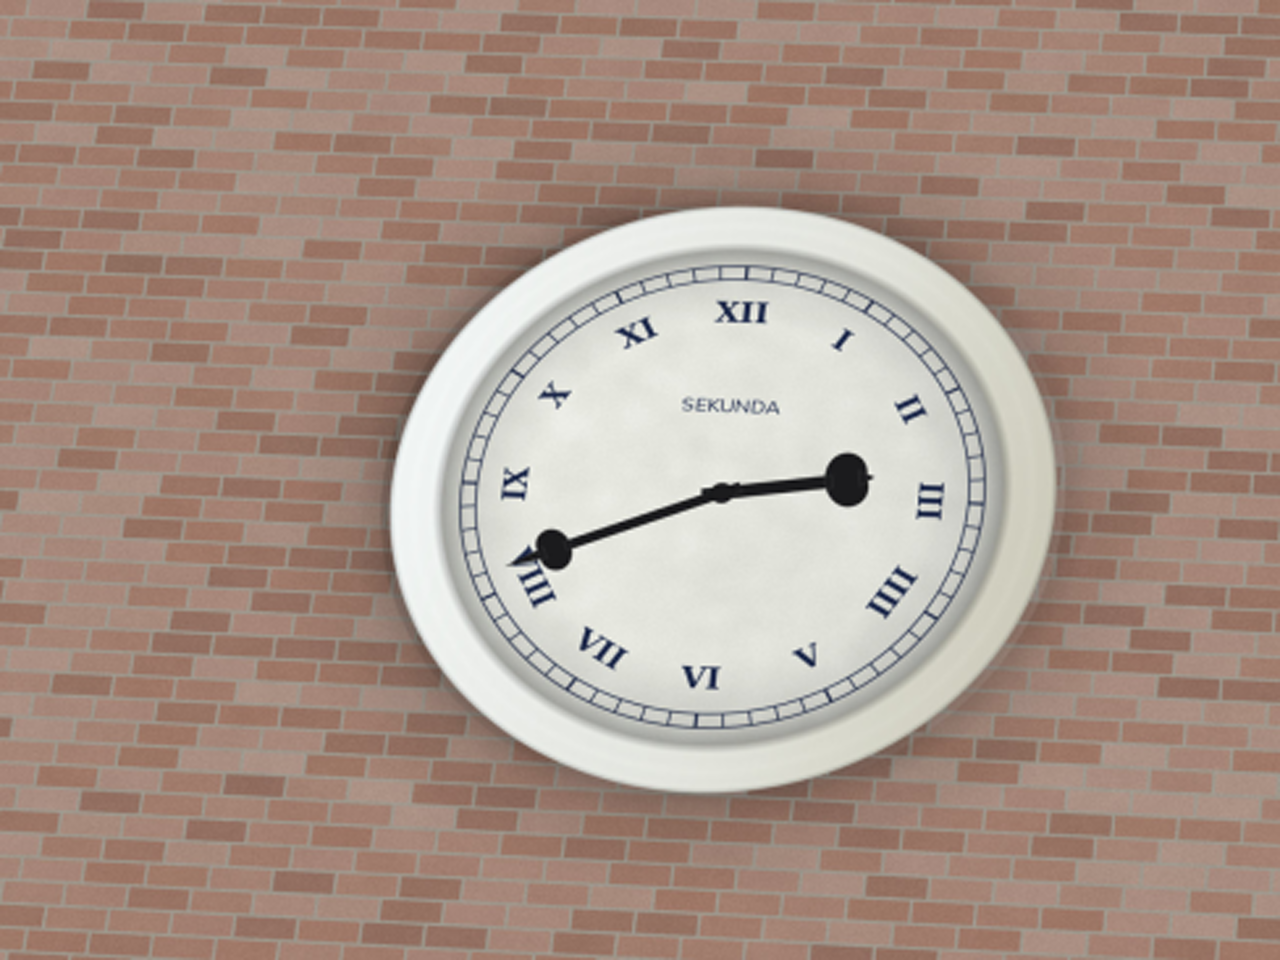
2:41
